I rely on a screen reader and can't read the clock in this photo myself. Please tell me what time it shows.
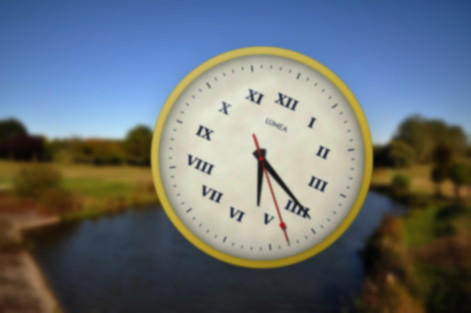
5:19:23
